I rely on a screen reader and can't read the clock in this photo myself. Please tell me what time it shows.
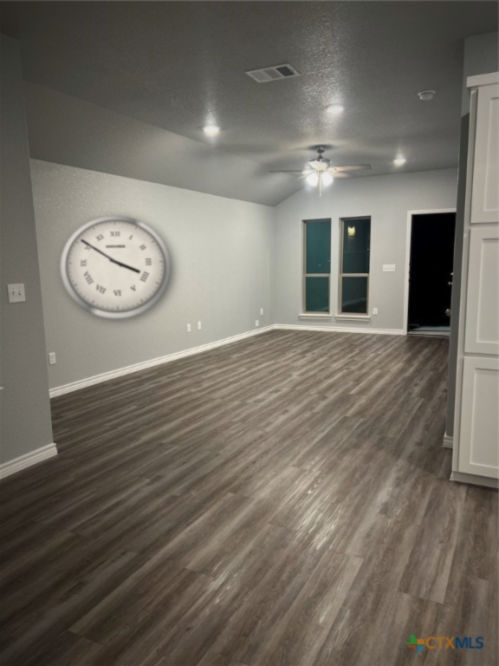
3:51
